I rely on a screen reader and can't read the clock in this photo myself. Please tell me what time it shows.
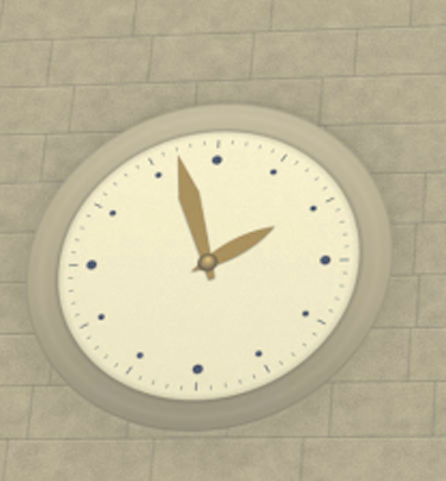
1:57
